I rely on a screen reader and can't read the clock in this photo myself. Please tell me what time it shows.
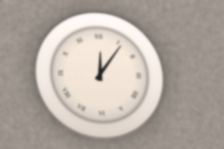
12:06
